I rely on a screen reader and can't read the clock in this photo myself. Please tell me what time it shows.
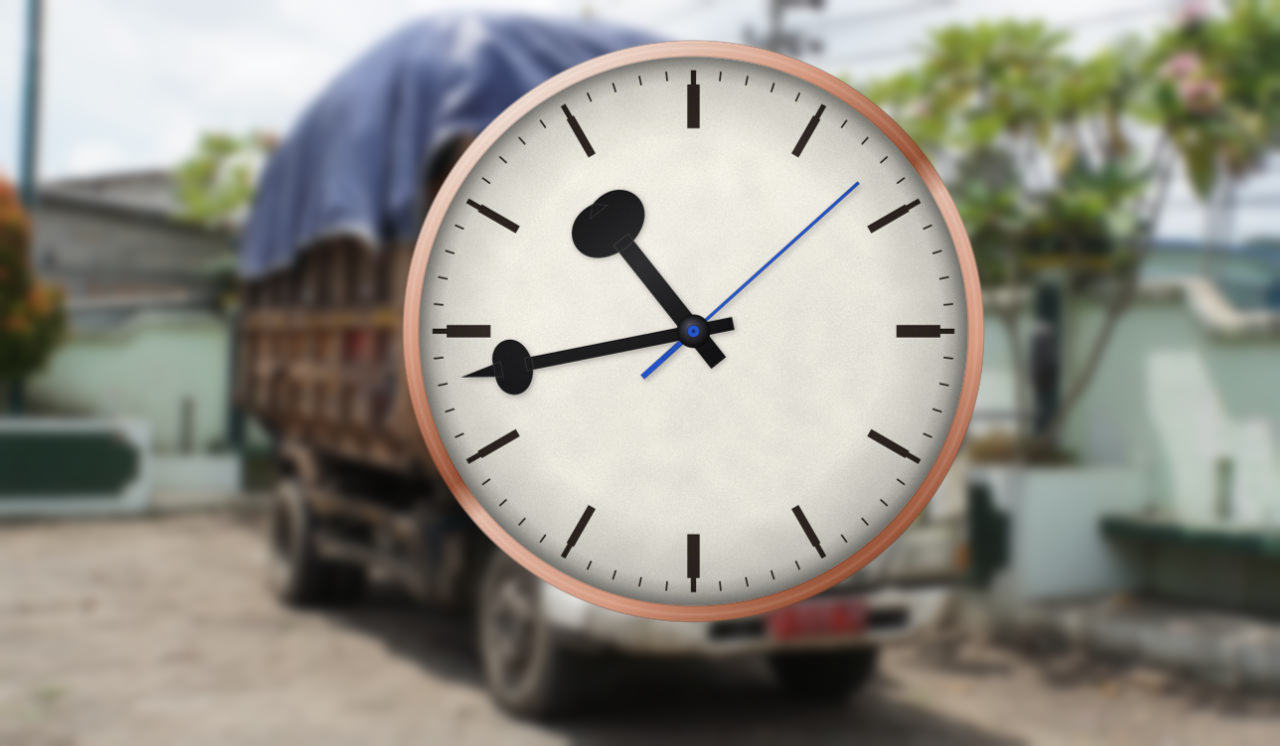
10:43:08
